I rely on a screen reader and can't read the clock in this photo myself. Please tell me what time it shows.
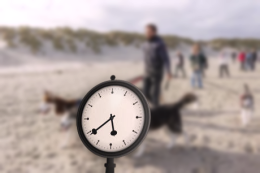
5:39
